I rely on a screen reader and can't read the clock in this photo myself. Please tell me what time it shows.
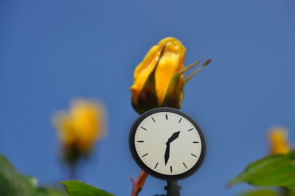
1:32
